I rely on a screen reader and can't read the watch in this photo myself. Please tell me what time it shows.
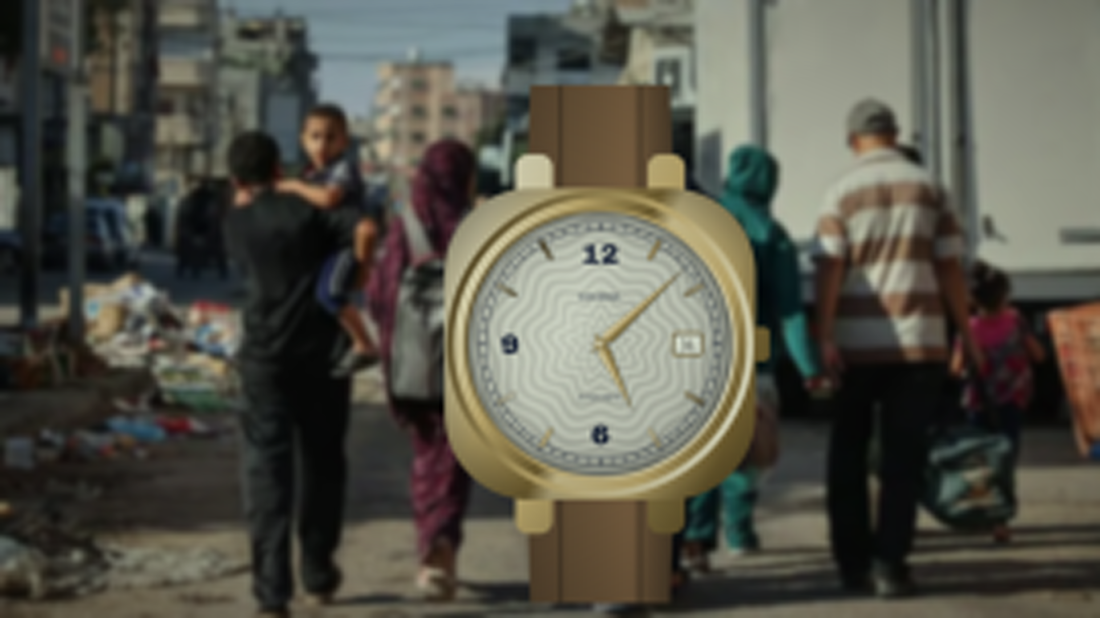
5:08
